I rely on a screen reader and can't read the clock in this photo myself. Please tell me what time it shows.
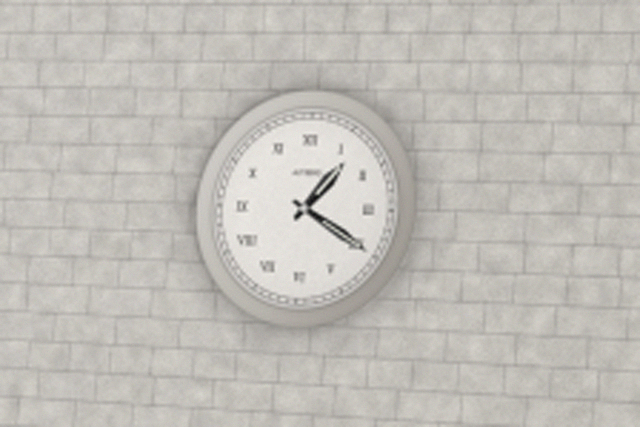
1:20
